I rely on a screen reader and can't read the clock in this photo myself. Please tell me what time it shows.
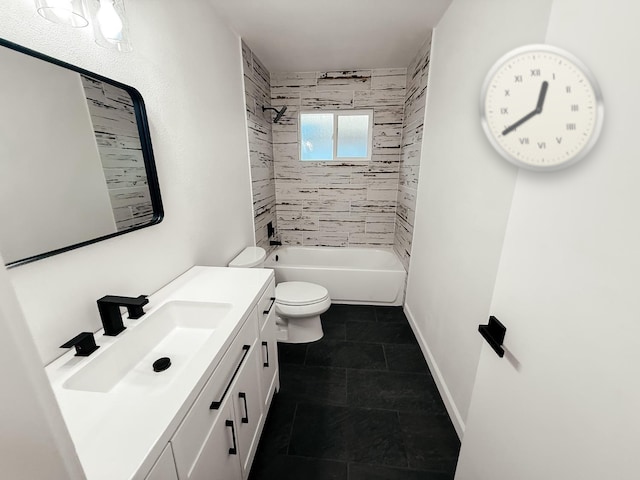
12:40
